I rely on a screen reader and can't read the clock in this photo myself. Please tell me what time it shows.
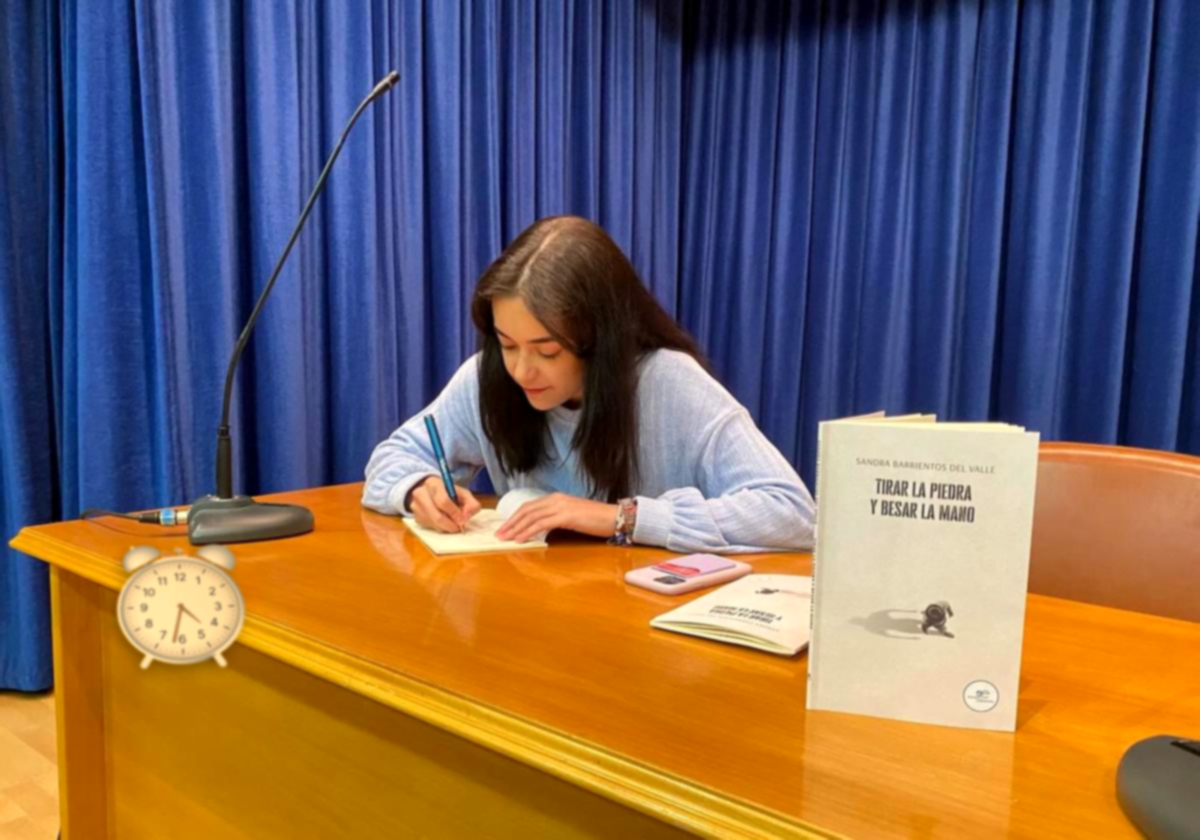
4:32
